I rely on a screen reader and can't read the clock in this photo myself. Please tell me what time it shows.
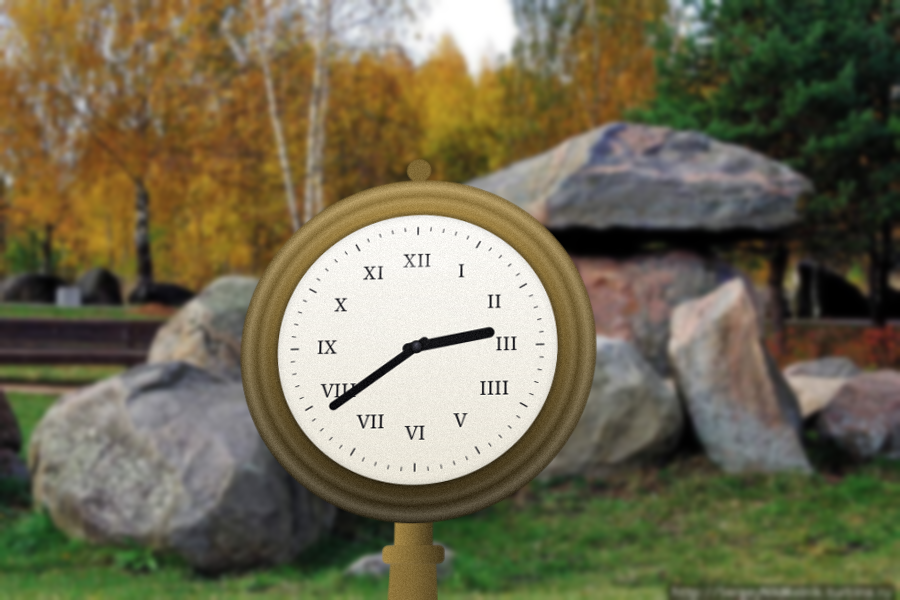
2:39
